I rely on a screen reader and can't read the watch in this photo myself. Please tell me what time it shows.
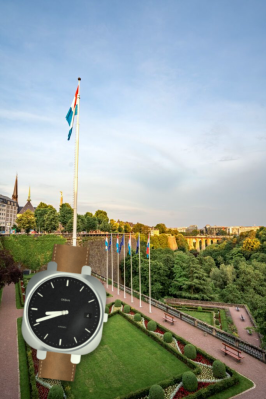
8:41
